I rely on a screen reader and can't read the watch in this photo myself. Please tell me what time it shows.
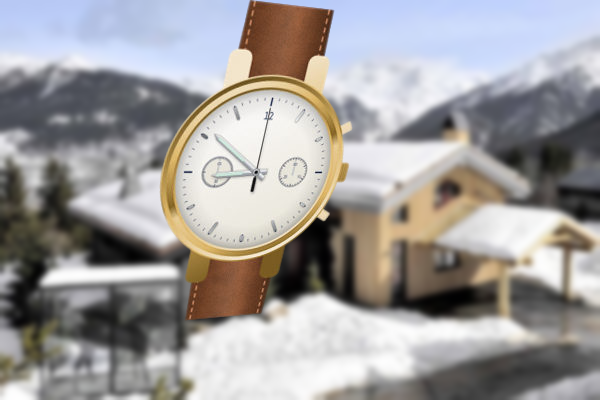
8:51
